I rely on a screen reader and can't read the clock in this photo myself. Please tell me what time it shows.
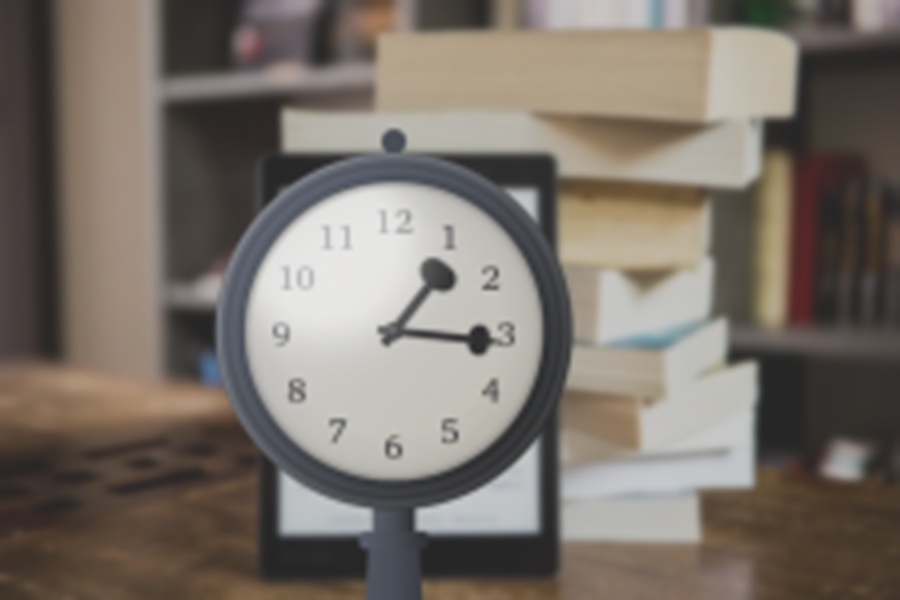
1:16
